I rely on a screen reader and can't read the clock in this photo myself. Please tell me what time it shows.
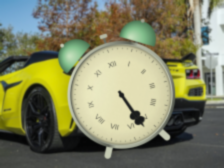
5:27
